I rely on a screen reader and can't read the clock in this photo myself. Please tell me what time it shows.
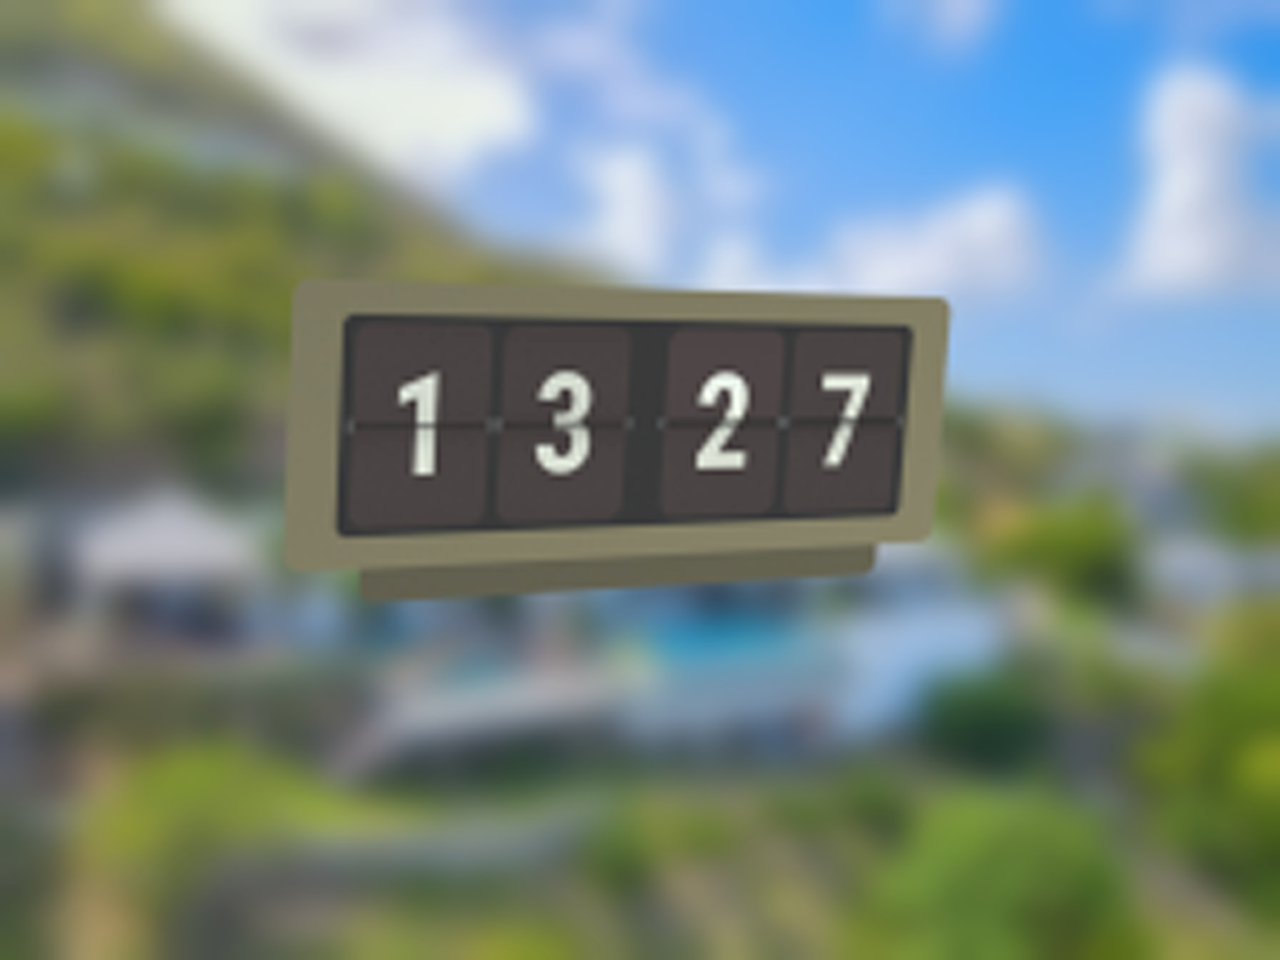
13:27
